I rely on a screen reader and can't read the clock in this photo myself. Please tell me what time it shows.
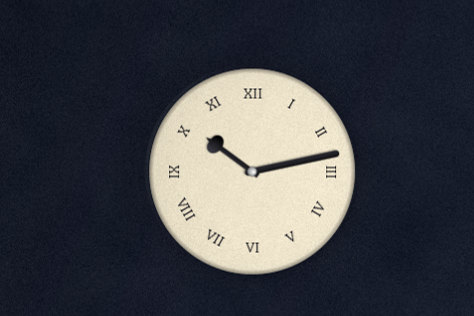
10:13
